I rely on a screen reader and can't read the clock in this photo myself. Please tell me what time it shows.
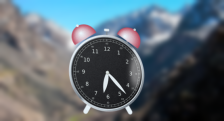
6:23
